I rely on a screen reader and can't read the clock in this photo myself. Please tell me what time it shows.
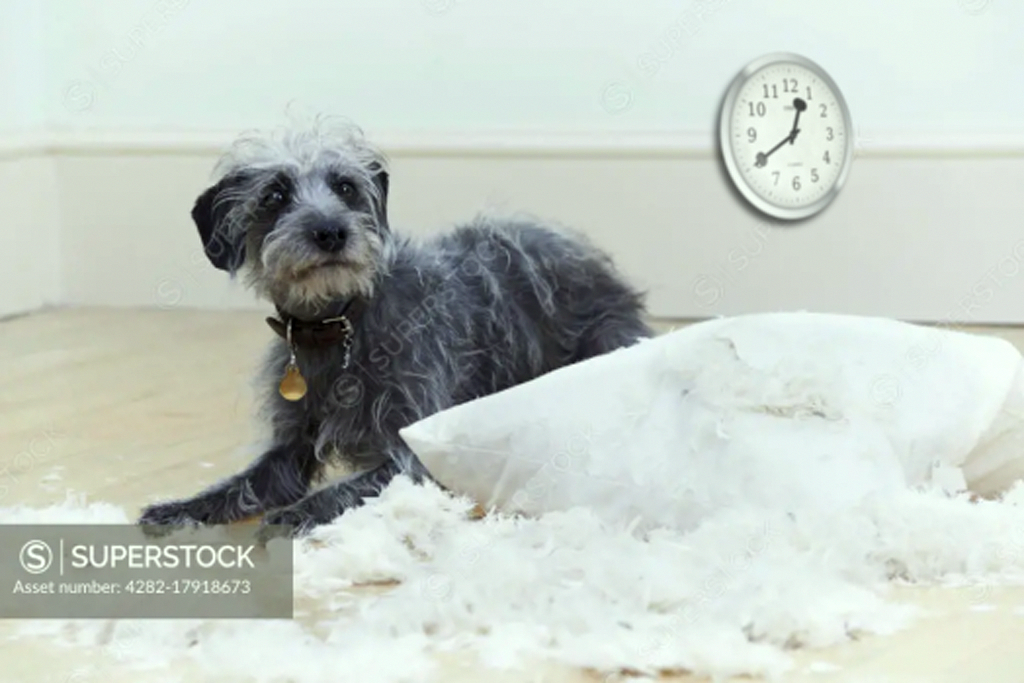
12:40
